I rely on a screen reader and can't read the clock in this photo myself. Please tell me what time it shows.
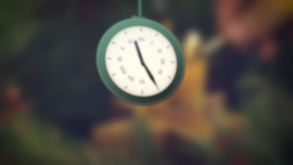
11:25
